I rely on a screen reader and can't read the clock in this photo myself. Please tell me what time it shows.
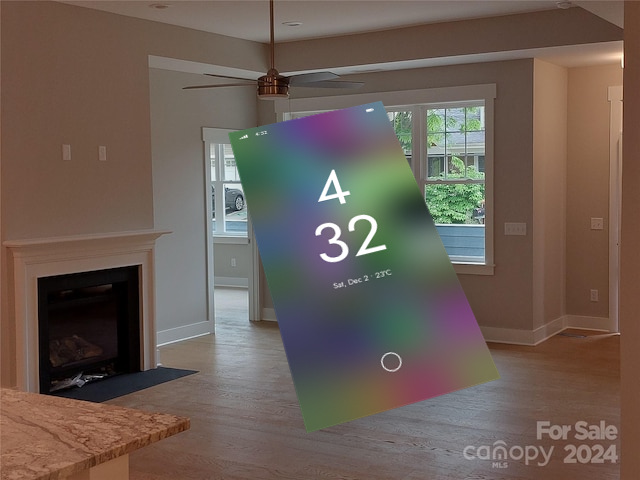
4:32
